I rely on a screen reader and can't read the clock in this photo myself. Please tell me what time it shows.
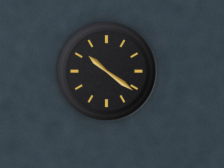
10:21
